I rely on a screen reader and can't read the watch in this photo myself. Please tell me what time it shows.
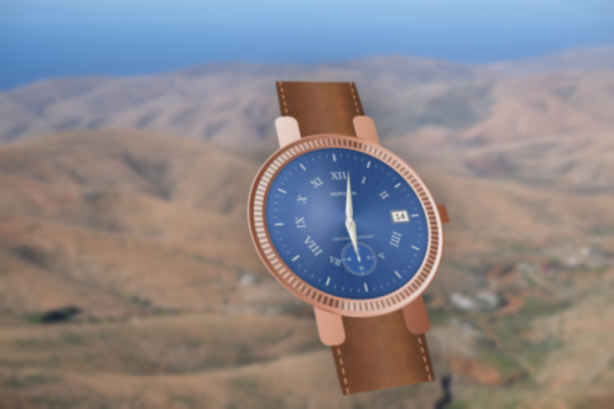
6:02
